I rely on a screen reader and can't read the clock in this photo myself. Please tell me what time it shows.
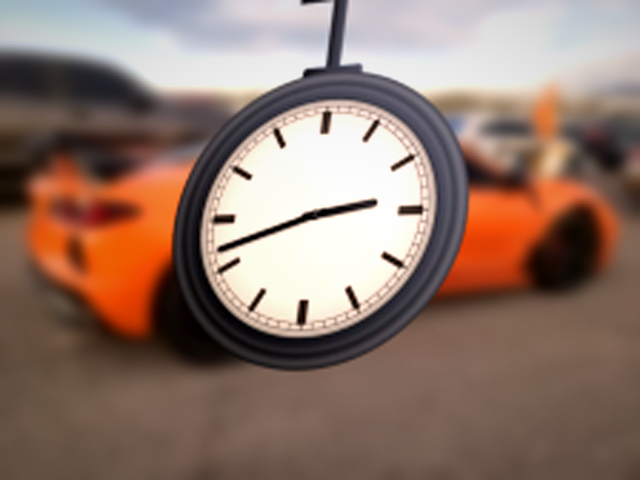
2:42
